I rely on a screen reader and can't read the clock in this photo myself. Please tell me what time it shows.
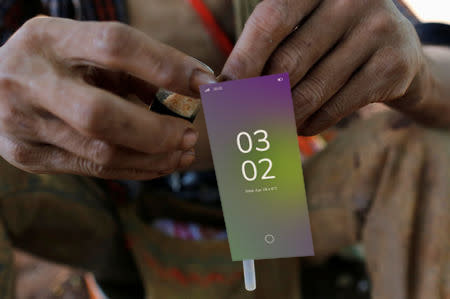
3:02
